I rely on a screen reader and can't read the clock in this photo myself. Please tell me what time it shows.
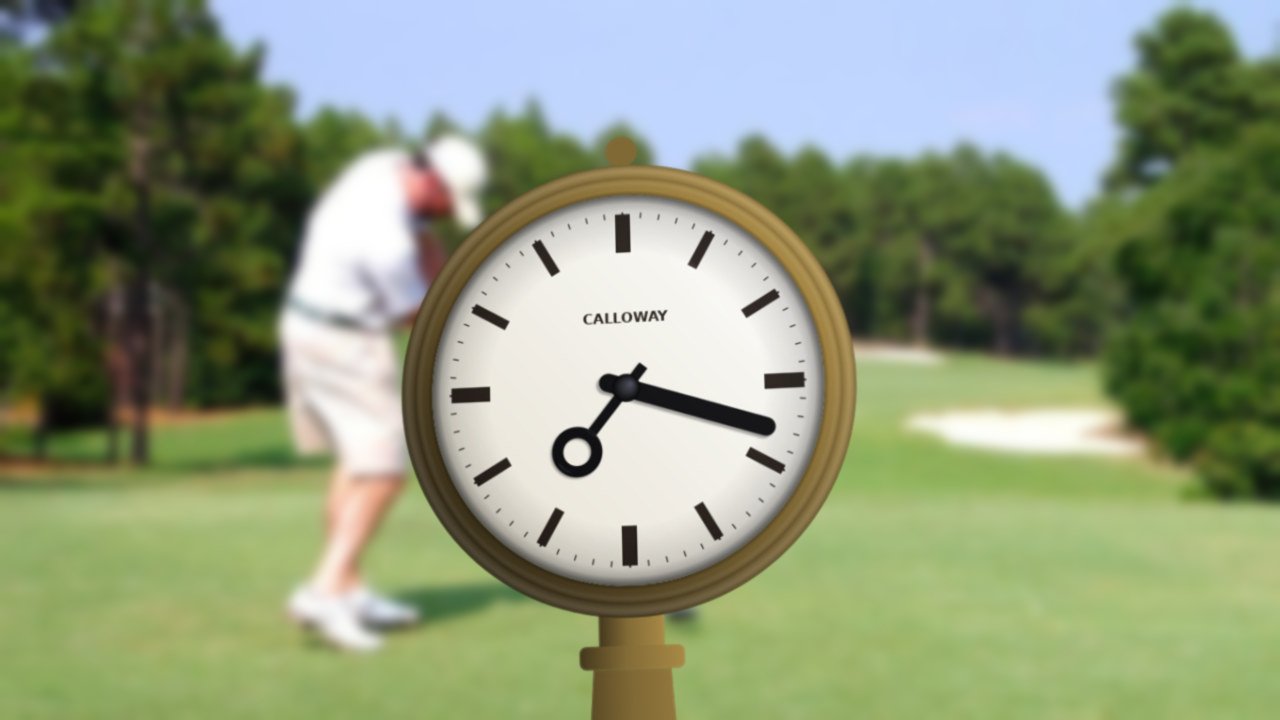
7:18
